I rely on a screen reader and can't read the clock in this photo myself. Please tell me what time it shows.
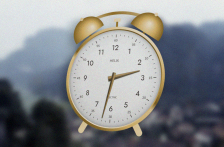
2:32
